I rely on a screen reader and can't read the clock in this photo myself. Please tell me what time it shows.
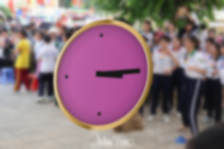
3:15
